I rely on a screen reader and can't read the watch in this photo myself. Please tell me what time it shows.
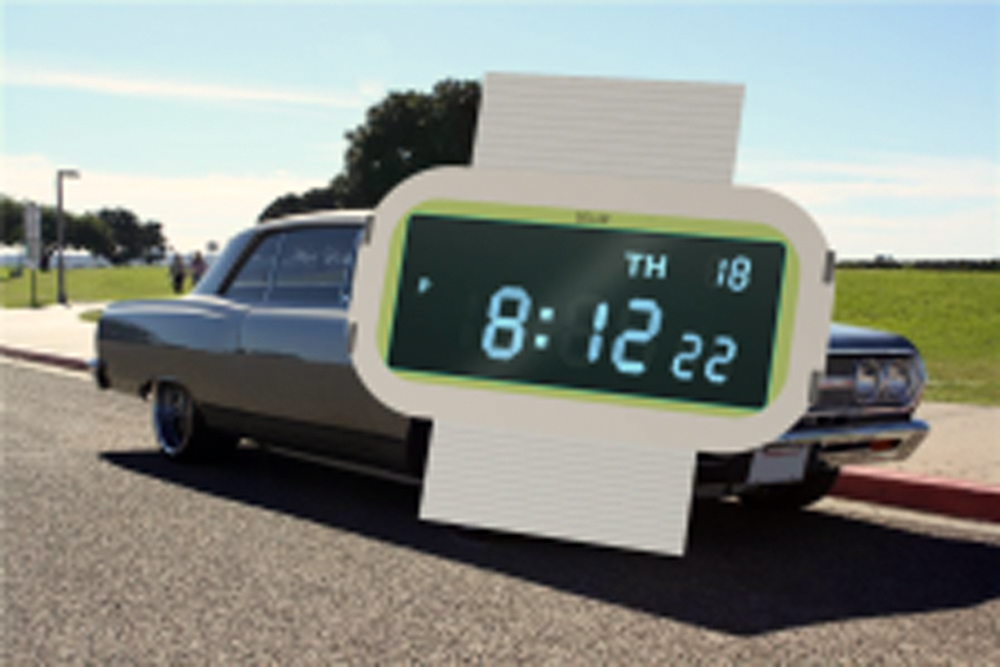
8:12:22
